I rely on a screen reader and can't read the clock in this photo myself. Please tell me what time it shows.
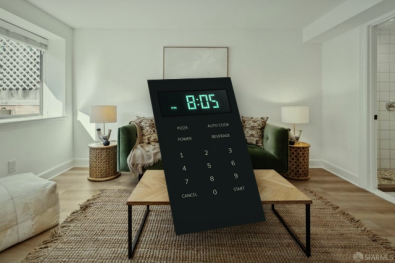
8:05
